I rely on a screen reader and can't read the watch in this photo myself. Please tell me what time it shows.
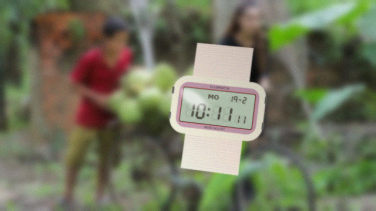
10:11:11
